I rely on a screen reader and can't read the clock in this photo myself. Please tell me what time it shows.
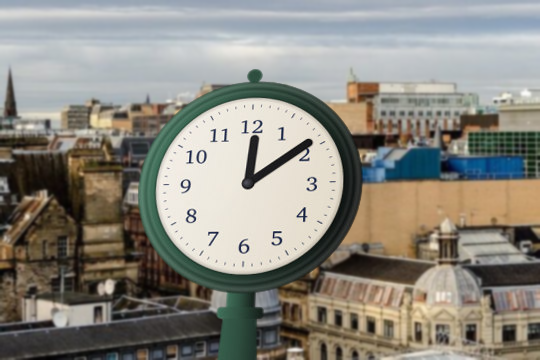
12:09
